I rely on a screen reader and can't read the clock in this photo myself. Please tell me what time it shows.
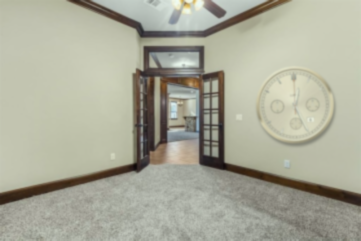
12:26
